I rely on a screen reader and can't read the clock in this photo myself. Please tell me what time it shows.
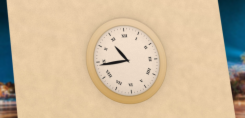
10:44
